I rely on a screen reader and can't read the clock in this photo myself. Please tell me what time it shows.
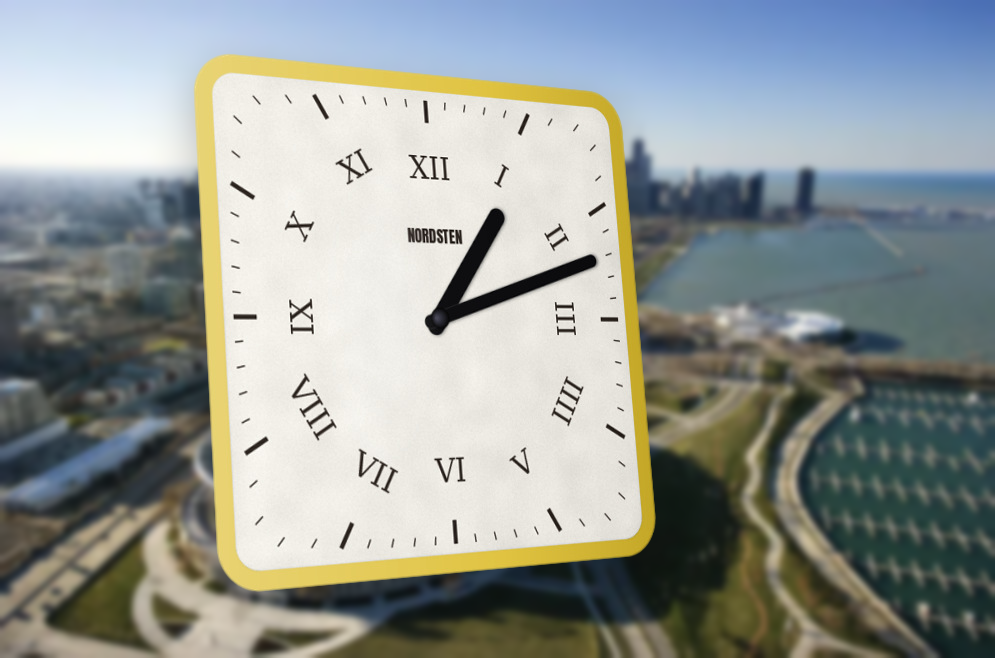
1:12
